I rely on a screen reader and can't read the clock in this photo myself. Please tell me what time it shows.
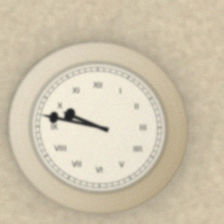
9:47
